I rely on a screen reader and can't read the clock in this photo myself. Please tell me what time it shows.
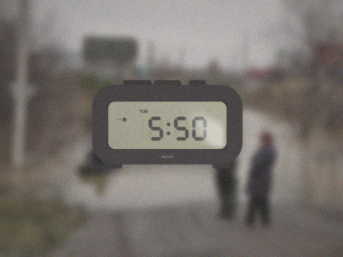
5:50
